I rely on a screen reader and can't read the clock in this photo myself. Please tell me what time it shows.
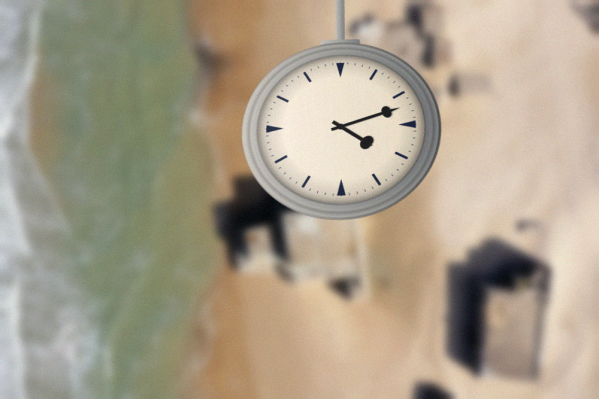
4:12
